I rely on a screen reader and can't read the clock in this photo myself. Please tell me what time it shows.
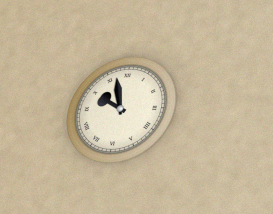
9:57
